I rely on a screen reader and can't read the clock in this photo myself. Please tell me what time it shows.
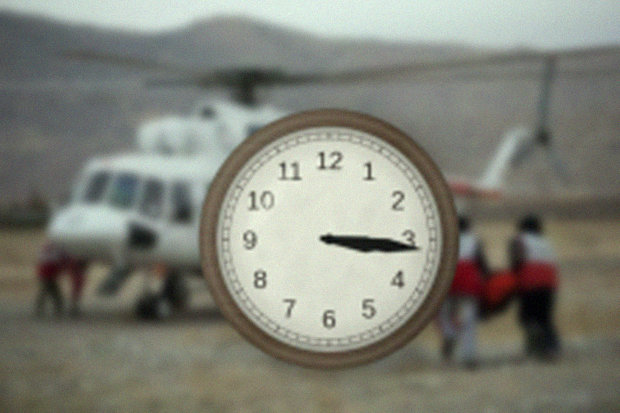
3:16
